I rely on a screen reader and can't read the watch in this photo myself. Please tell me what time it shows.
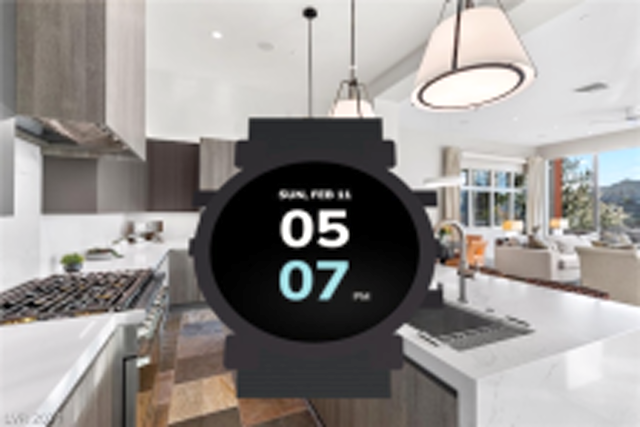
5:07
